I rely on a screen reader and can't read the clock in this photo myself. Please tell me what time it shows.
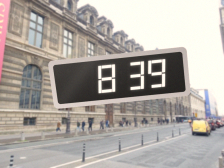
8:39
